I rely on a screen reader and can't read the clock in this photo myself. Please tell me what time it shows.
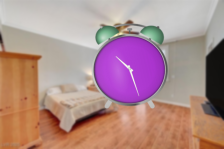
10:27
